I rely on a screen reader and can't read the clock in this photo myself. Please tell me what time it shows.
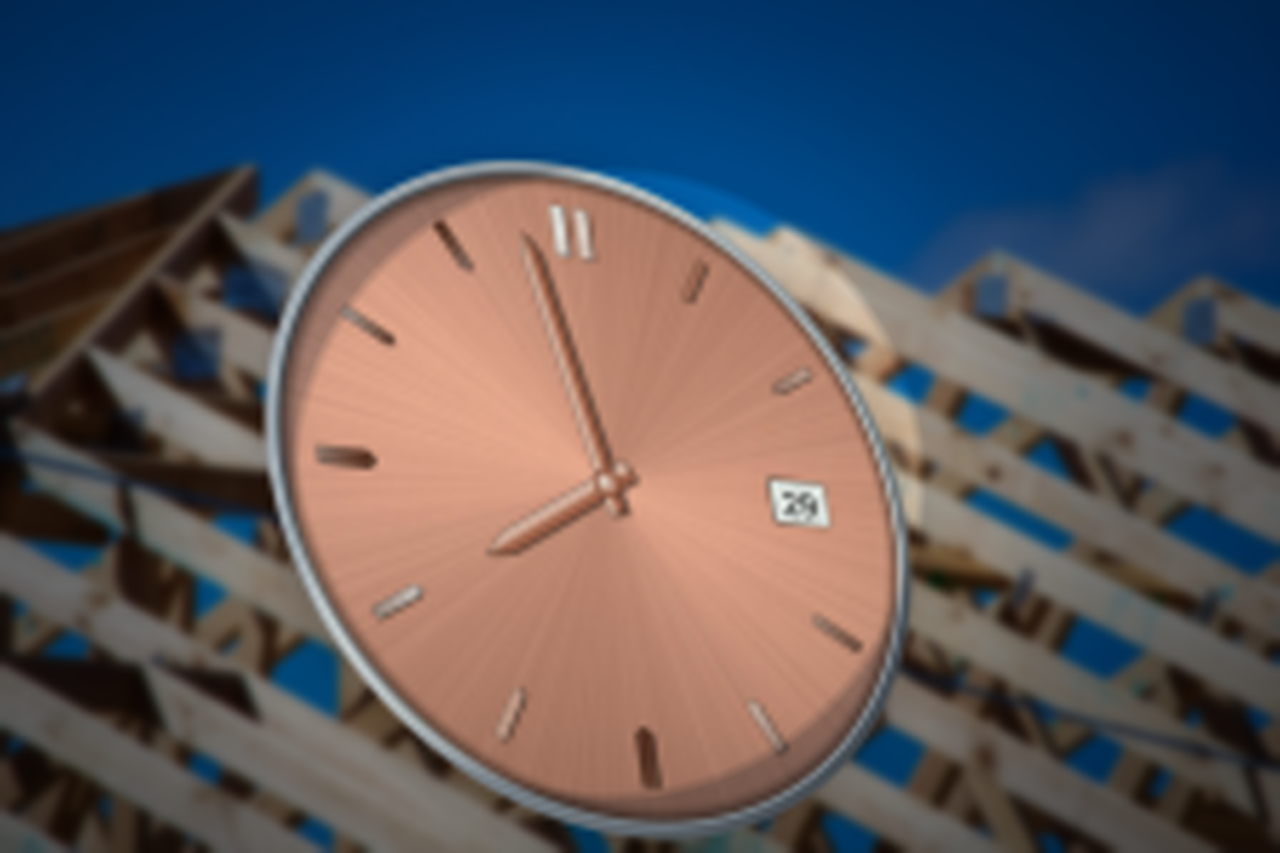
7:58
